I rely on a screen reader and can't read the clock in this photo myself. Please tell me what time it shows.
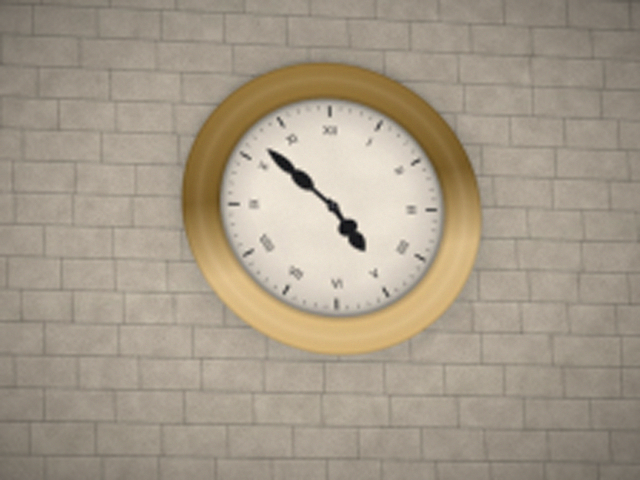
4:52
